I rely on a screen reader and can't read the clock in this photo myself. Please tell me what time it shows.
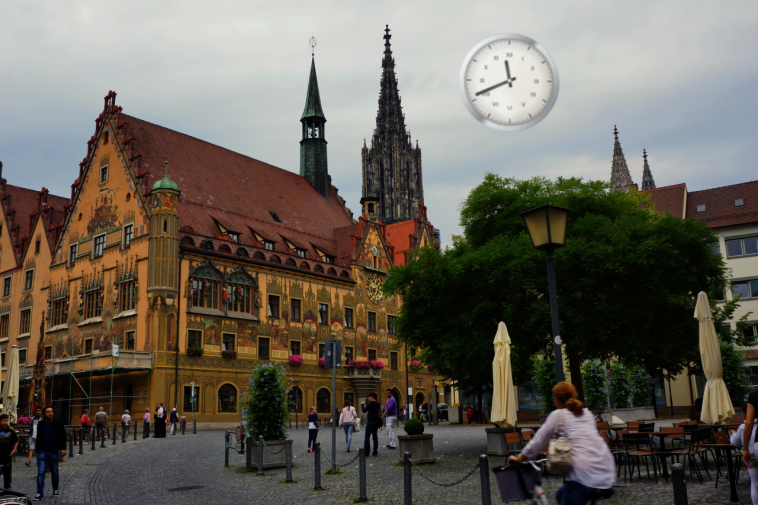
11:41
